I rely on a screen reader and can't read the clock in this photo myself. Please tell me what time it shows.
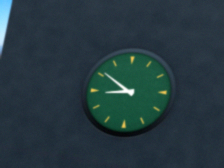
8:51
